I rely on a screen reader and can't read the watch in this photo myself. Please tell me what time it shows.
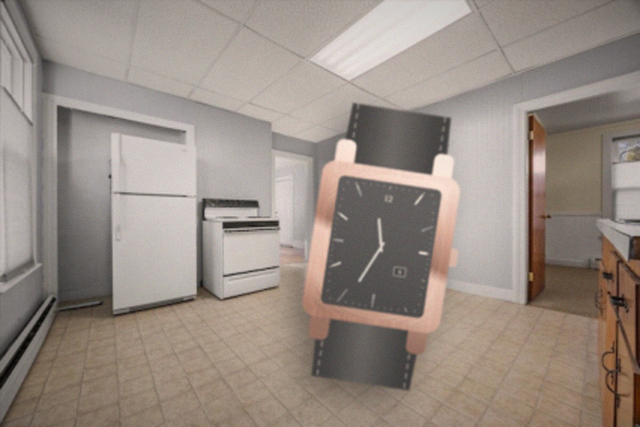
11:34
